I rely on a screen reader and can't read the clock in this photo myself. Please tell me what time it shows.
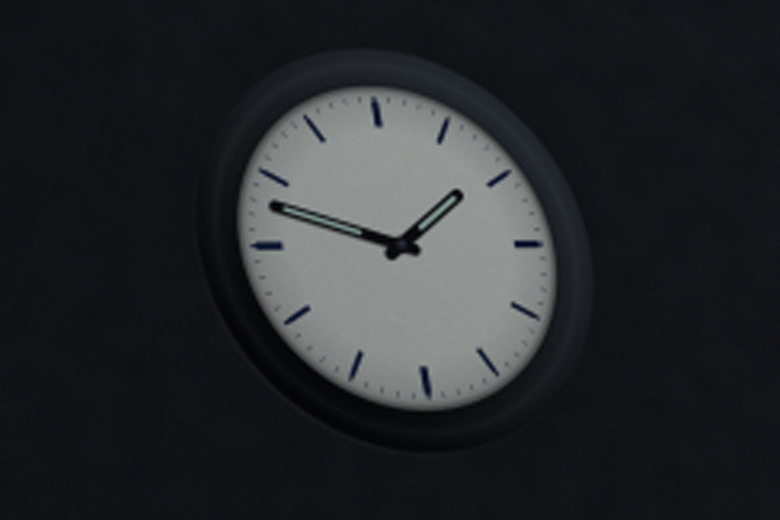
1:48
